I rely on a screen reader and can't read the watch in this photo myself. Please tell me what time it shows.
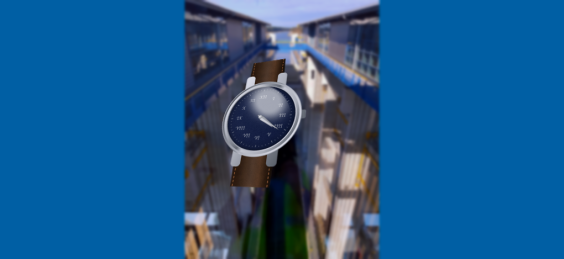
4:21
